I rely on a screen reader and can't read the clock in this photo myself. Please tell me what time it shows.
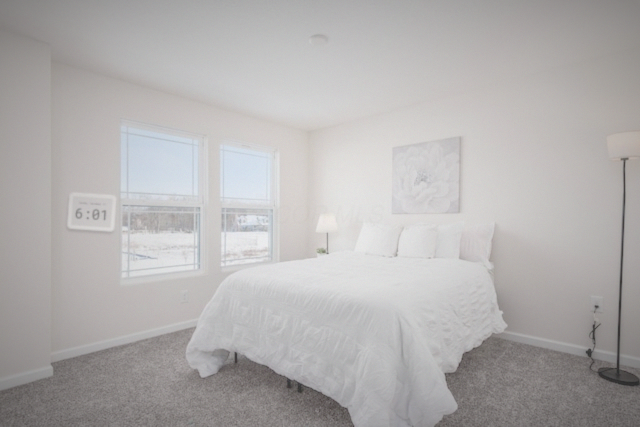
6:01
